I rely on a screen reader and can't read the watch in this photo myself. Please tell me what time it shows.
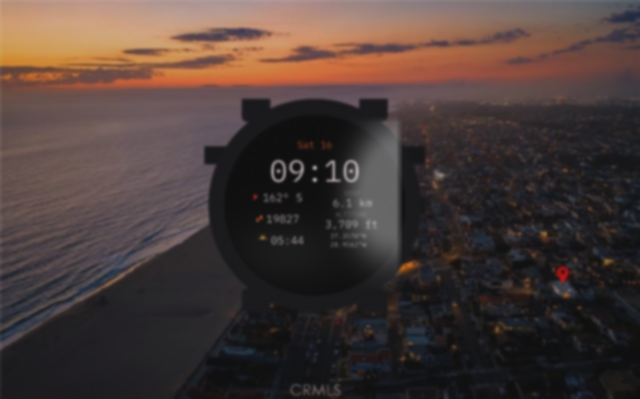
9:10
